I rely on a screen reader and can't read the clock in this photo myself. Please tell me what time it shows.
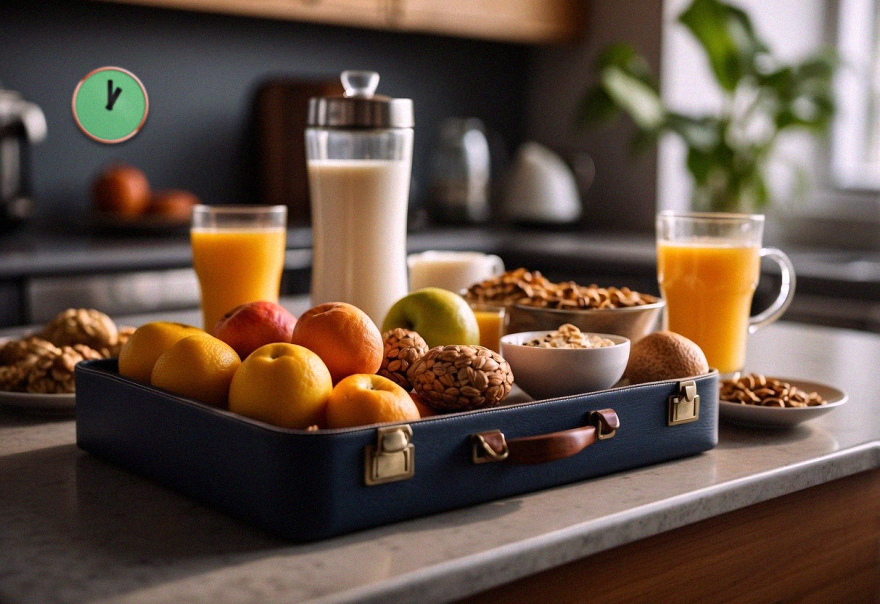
1:00
